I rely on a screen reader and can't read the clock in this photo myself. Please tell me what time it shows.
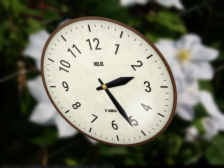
2:26
